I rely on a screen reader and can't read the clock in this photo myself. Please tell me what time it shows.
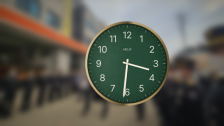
3:31
